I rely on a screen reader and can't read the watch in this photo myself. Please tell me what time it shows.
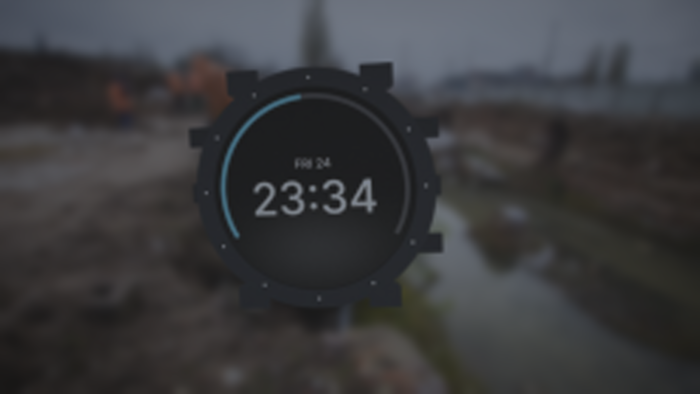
23:34
